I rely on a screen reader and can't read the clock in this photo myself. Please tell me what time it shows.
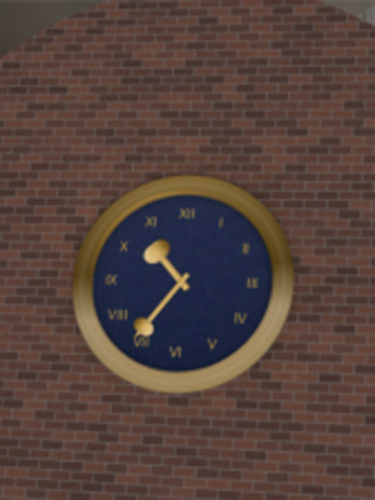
10:36
